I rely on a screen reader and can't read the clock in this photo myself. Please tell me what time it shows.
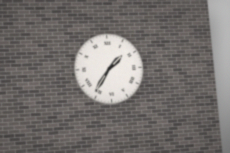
1:36
